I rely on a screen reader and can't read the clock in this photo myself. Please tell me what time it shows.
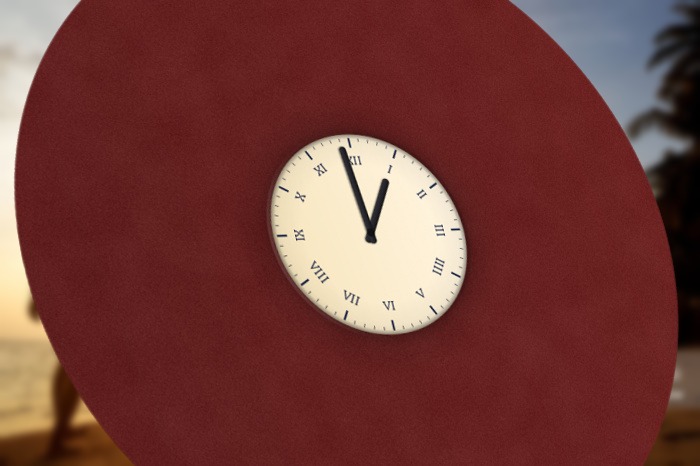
12:59
